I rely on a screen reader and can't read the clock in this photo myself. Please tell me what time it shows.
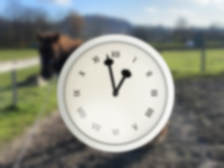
12:58
